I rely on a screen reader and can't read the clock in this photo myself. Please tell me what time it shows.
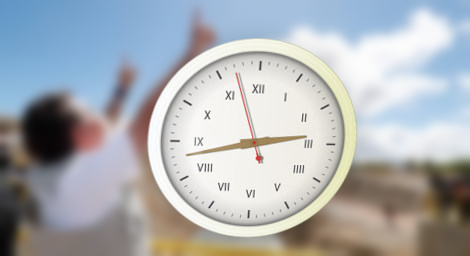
2:42:57
